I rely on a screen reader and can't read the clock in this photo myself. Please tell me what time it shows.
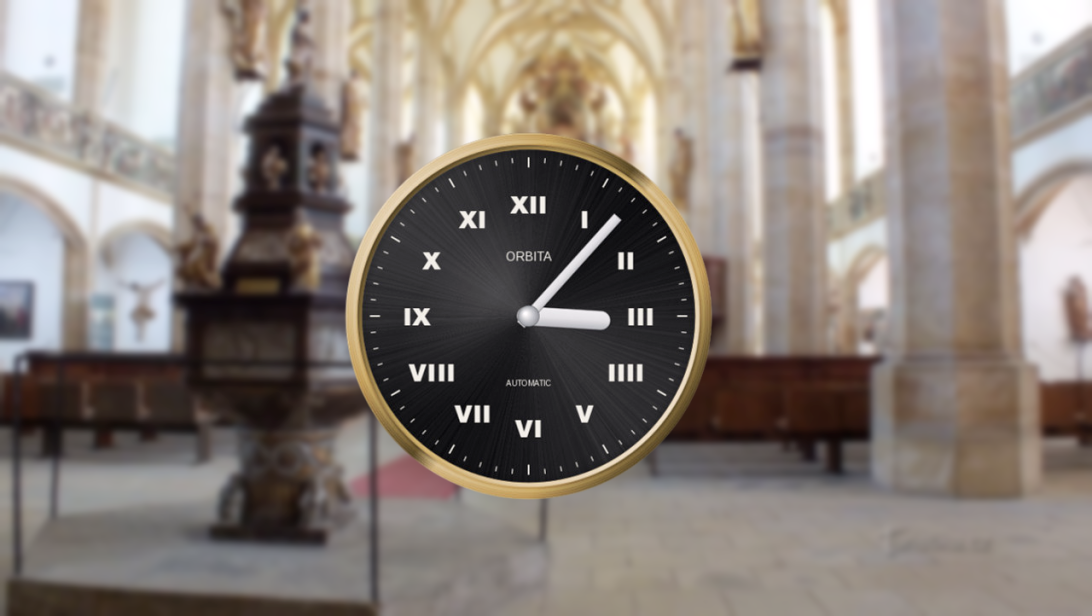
3:07
